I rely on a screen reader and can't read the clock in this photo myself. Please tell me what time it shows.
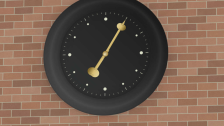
7:05
